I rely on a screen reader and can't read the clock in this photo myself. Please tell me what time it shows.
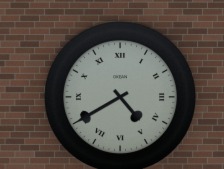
4:40
